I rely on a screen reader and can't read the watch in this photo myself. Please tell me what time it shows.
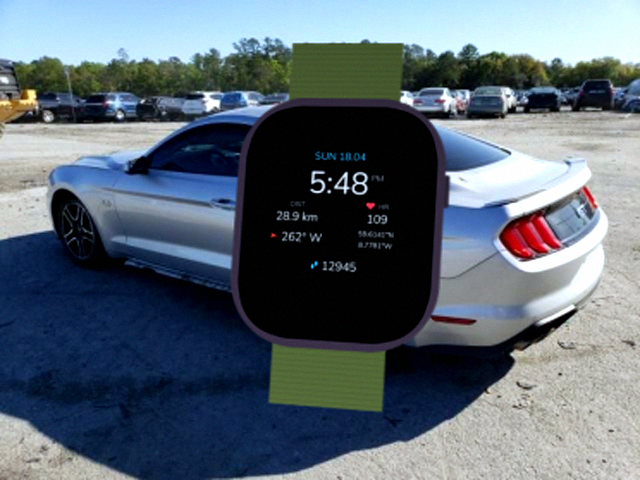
5:48
